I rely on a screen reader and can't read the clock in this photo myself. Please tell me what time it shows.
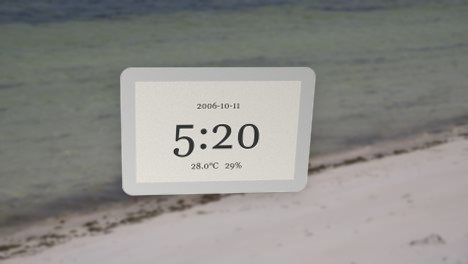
5:20
